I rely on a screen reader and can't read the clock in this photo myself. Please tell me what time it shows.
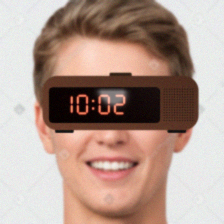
10:02
